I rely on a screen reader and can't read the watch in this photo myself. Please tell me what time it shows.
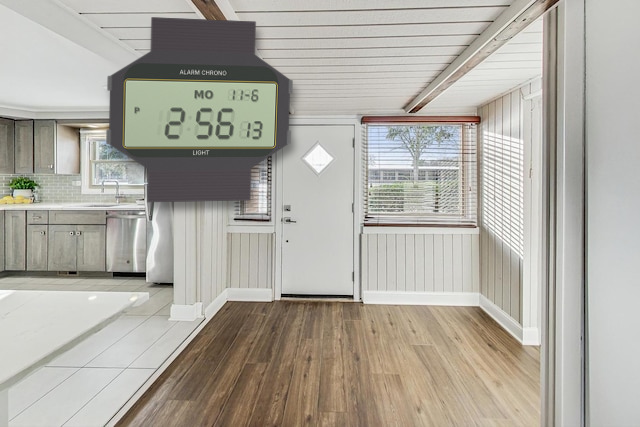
2:56:13
